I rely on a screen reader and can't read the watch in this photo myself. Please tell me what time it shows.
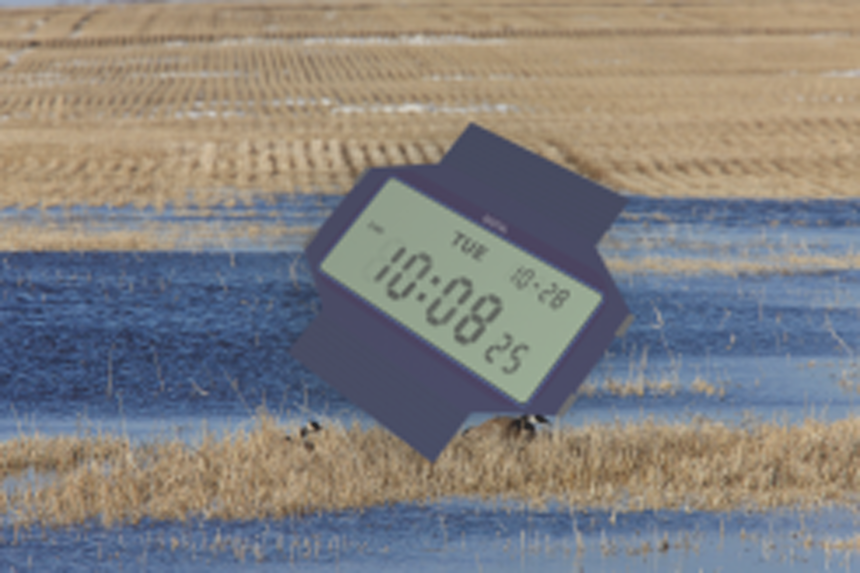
10:08:25
